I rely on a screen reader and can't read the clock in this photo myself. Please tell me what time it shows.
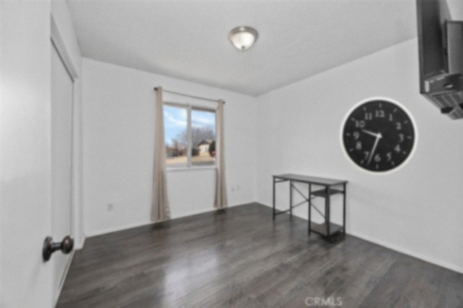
9:33
